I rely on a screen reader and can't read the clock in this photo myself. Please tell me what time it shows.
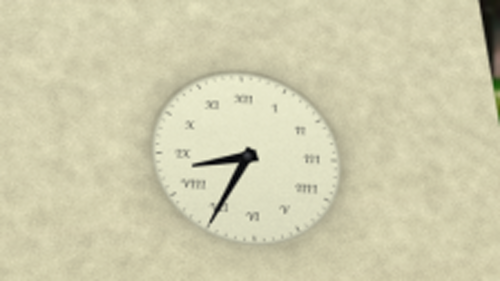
8:35
